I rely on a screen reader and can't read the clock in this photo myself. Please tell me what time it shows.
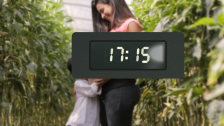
17:15
